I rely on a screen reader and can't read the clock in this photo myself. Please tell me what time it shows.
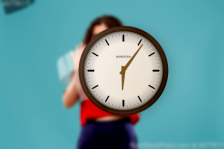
6:06
